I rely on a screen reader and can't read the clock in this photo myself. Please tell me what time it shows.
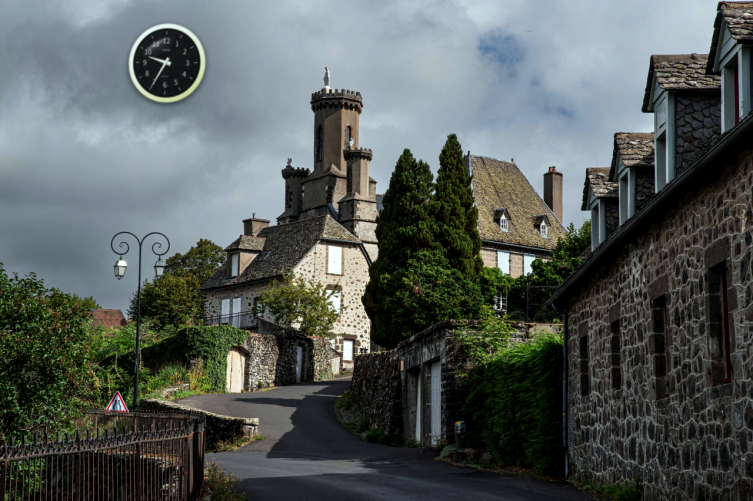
9:35
